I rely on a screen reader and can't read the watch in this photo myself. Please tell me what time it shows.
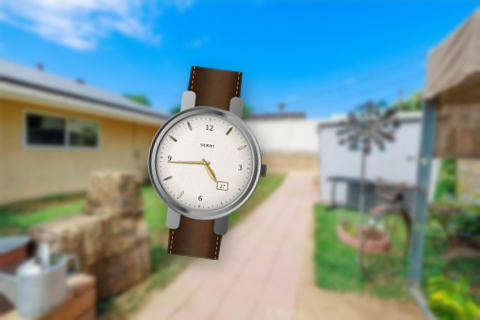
4:44
